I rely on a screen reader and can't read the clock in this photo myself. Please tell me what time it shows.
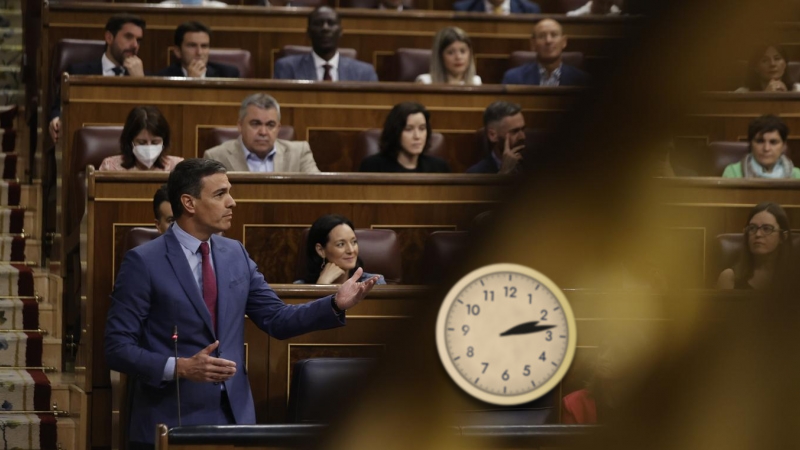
2:13
